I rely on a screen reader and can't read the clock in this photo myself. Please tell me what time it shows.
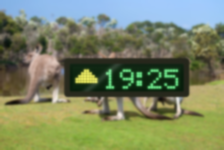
19:25
